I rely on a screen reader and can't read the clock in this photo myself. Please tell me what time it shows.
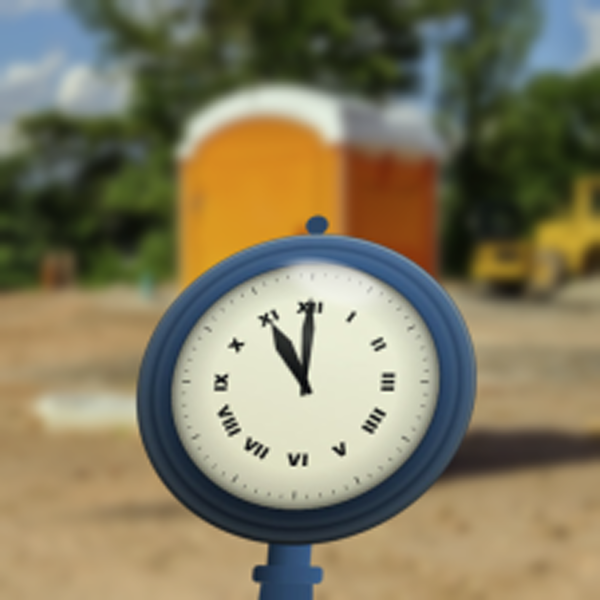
11:00
